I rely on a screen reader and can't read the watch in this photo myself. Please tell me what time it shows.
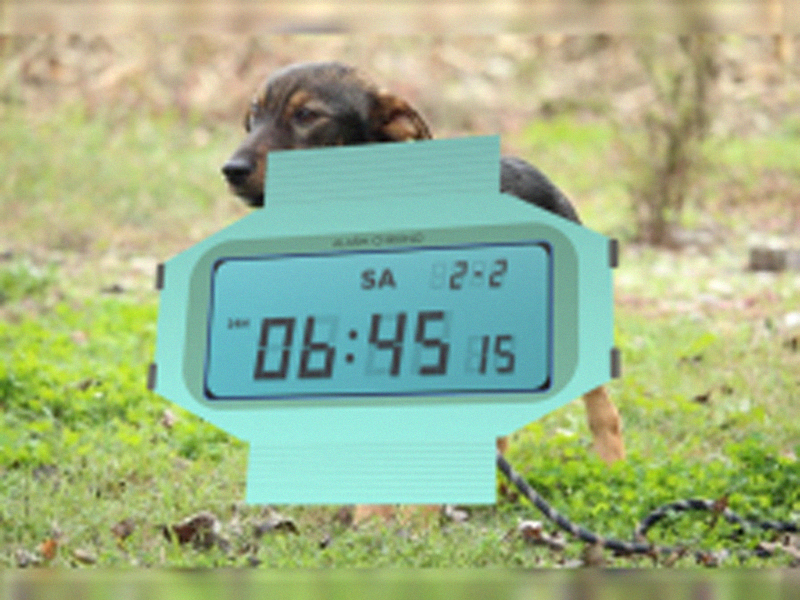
6:45:15
